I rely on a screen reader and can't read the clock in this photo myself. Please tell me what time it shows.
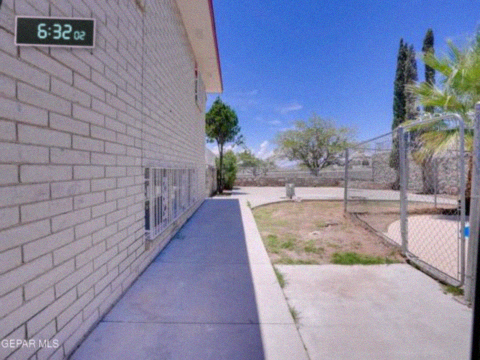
6:32
